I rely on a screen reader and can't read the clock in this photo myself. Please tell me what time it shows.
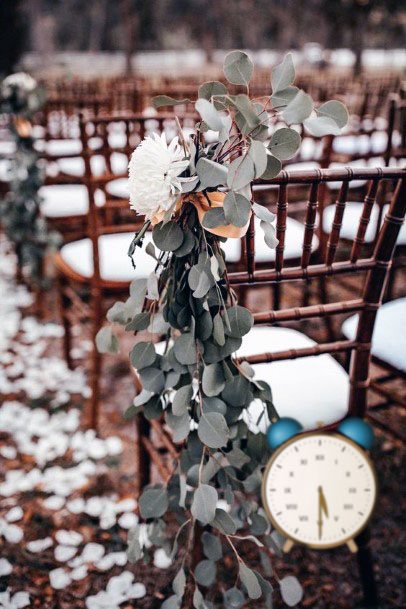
5:30
